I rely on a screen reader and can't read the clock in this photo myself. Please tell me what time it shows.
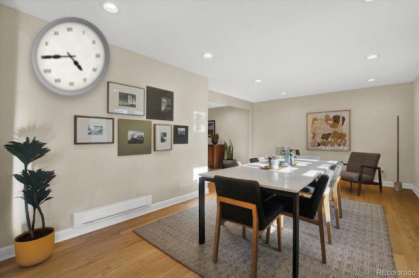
4:45
